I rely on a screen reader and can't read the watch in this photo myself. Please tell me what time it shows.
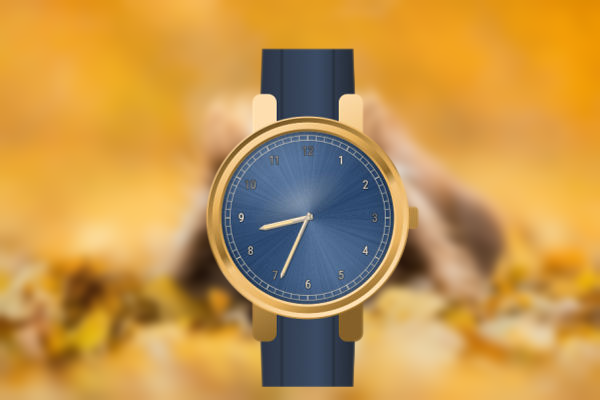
8:34
